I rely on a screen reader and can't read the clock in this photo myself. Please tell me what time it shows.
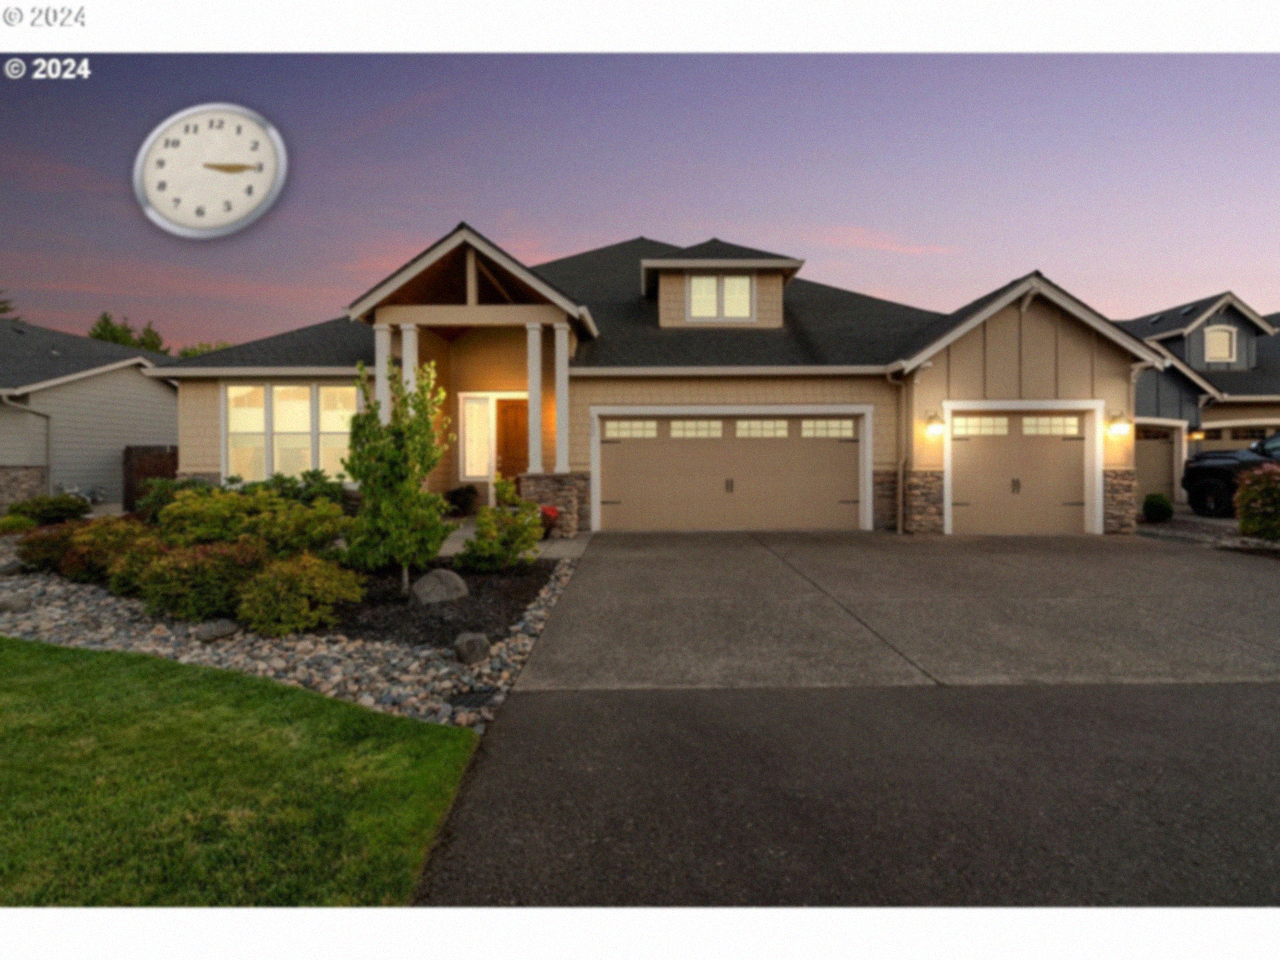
3:15
